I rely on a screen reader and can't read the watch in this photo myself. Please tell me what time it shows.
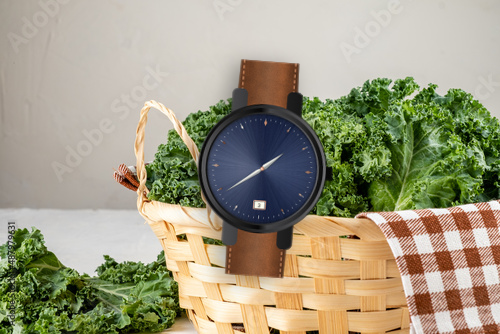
1:39
